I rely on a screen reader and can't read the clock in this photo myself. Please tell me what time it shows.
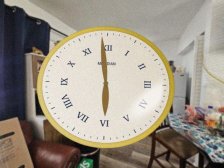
5:59
